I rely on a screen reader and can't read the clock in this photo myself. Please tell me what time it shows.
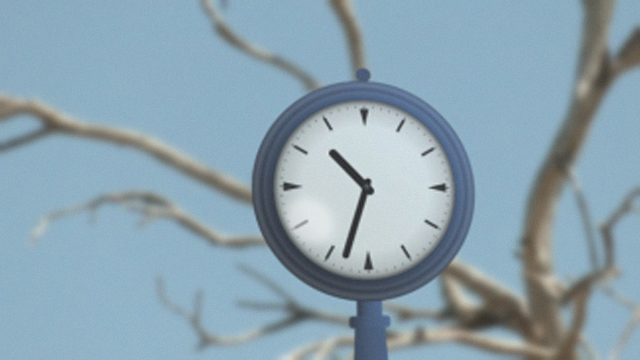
10:33
